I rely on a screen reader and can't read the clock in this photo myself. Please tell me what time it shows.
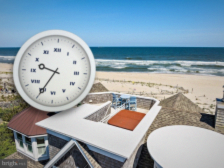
9:35
